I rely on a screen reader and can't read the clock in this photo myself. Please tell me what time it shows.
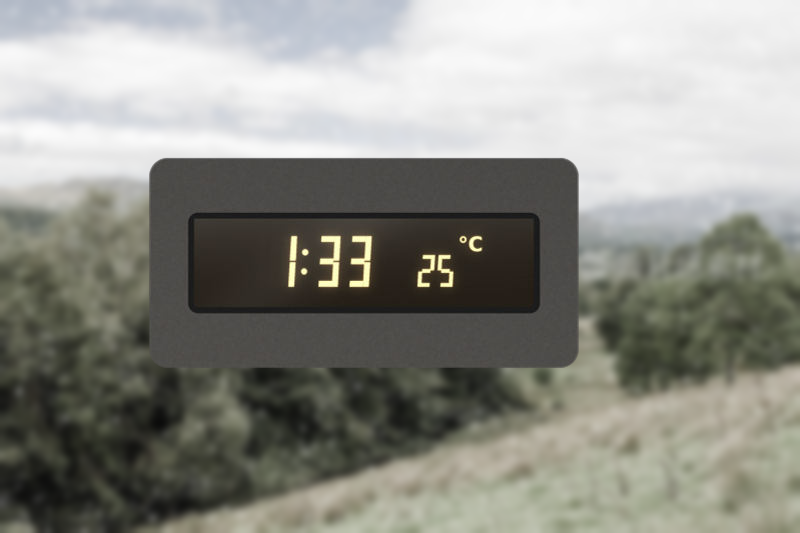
1:33
